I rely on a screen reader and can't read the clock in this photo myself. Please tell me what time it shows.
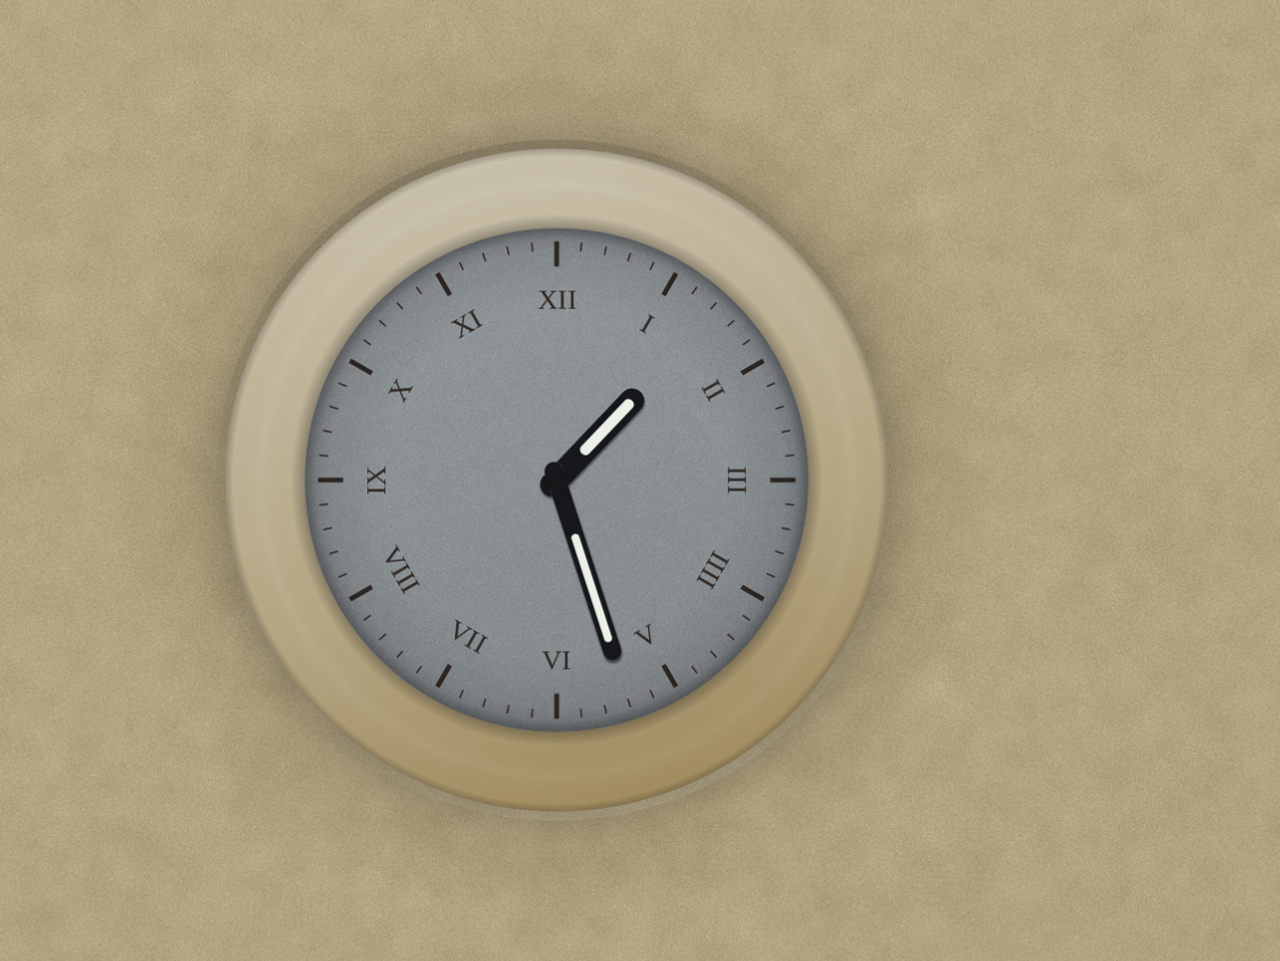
1:27
